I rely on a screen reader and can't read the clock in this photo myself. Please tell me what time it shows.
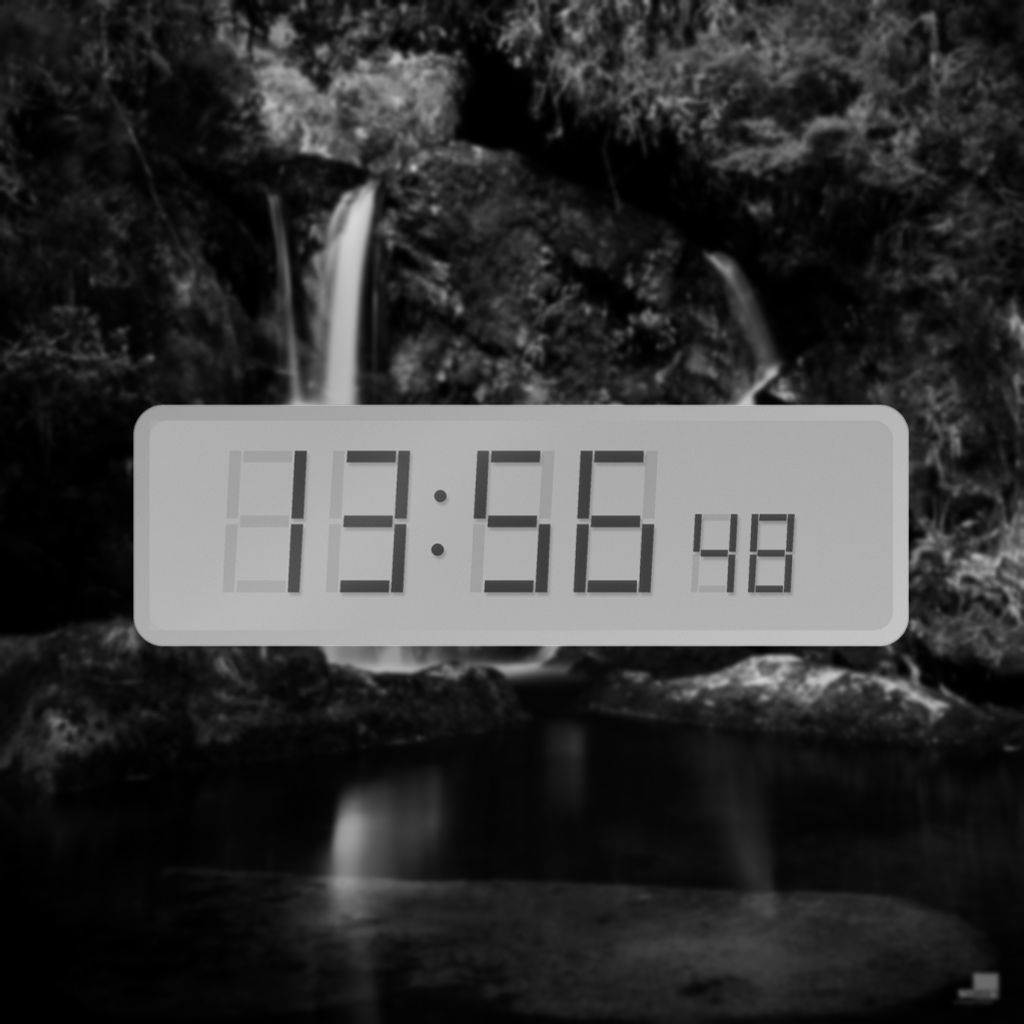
13:56:48
